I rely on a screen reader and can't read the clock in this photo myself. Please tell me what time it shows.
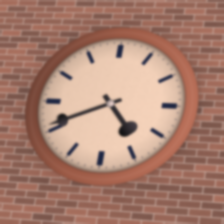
4:41
